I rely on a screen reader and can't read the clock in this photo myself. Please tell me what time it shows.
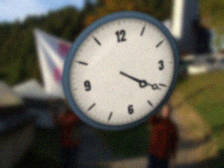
4:21
